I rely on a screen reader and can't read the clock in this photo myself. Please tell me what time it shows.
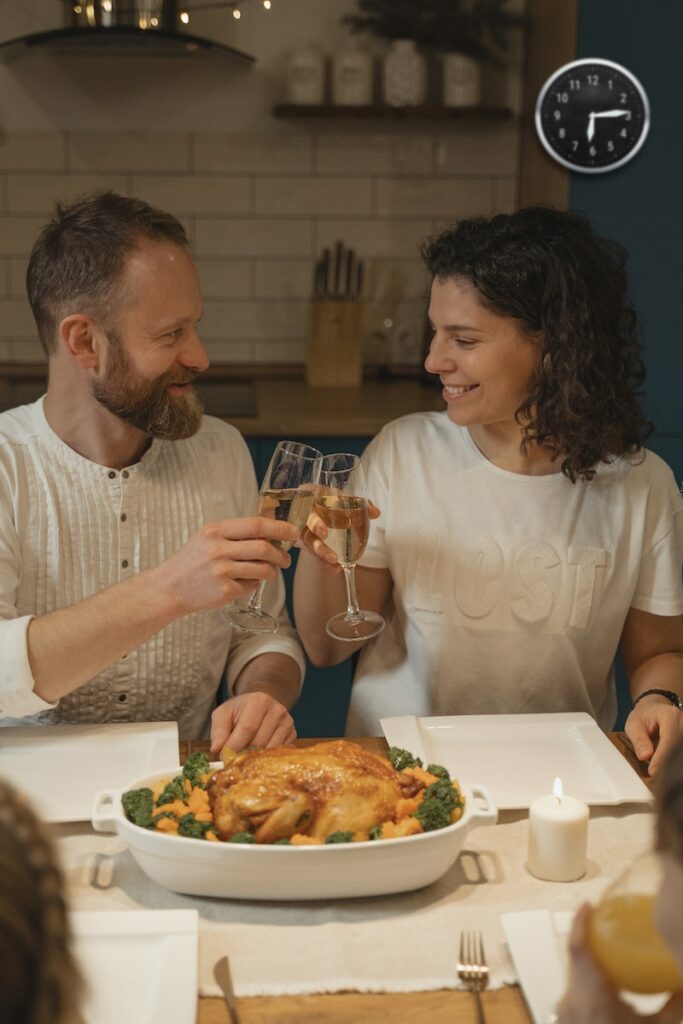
6:14
